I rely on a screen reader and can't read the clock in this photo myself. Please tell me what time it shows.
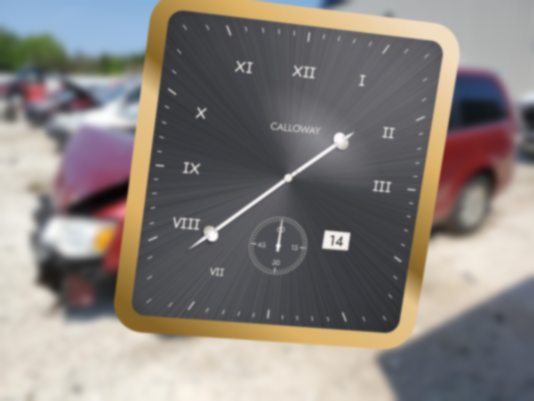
1:38
